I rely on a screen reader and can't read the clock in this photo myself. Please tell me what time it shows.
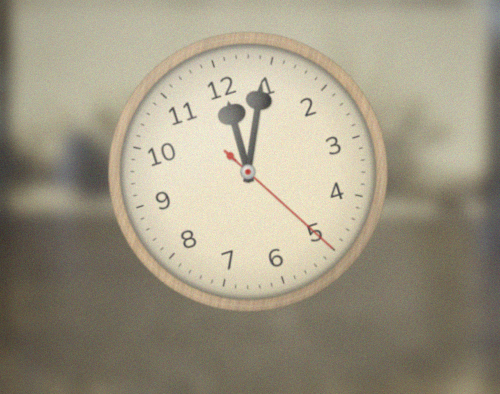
12:04:25
